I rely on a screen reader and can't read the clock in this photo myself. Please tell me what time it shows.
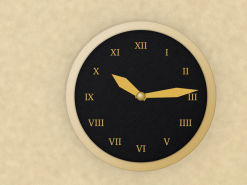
10:14
